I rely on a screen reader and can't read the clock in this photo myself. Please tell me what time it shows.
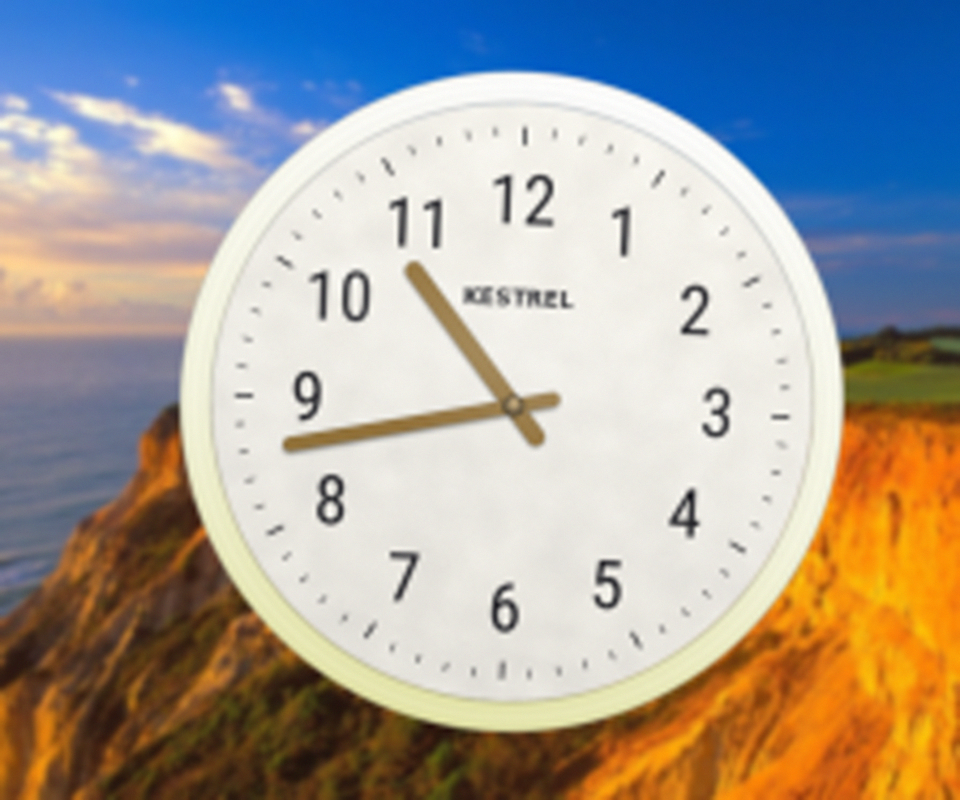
10:43
